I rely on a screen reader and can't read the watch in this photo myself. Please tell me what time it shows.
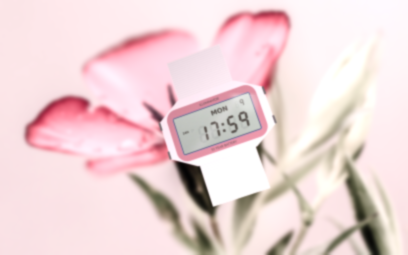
17:59
